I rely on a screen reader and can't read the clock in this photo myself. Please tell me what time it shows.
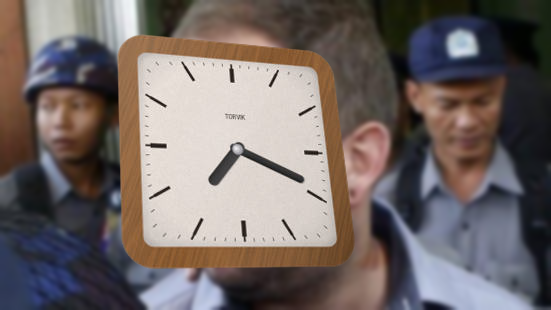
7:19
